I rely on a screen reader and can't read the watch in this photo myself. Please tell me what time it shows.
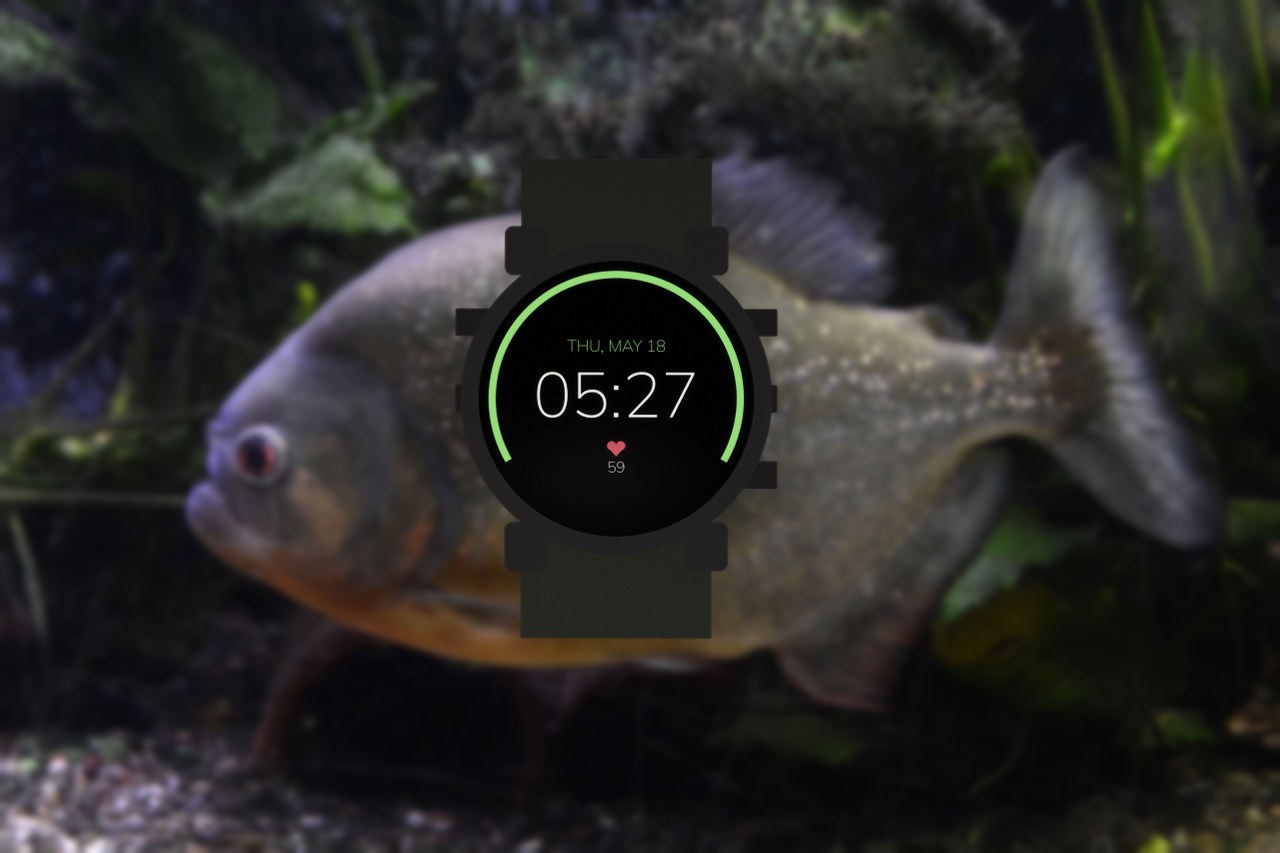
5:27
